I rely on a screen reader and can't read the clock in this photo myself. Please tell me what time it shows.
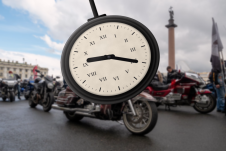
9:20
